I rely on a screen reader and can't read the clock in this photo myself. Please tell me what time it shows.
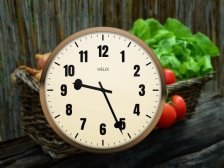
9:26
